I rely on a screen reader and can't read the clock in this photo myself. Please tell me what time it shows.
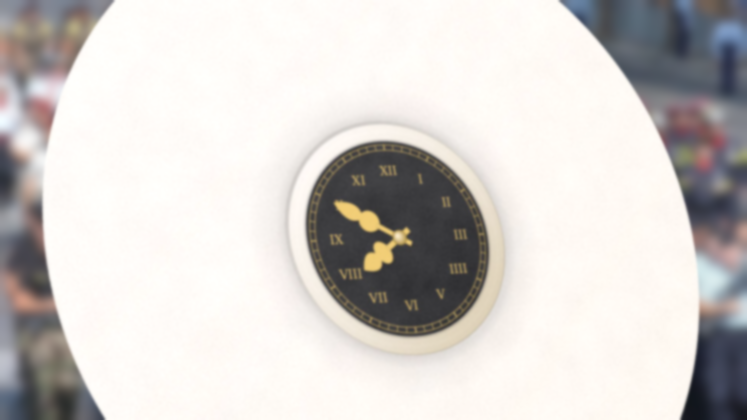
7:50
